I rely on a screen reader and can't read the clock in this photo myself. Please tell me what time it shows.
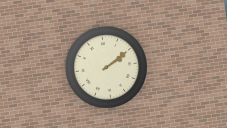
2:10
